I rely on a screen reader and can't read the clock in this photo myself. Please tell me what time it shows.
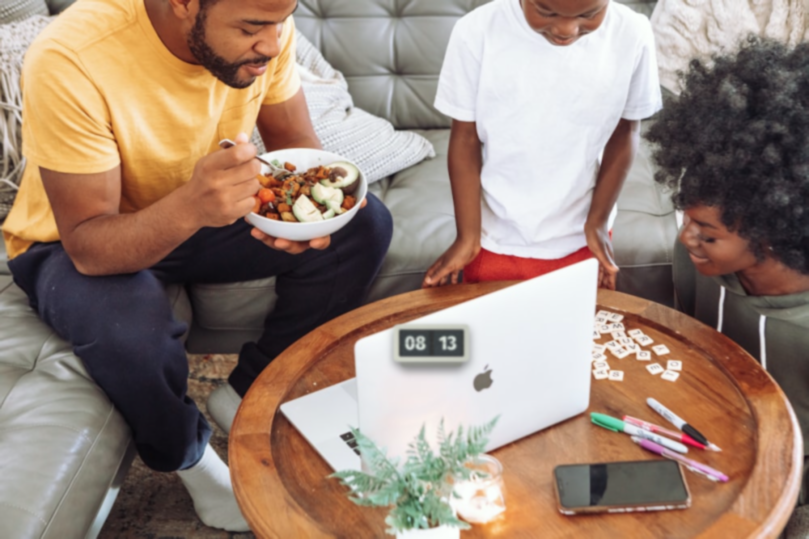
8:13
